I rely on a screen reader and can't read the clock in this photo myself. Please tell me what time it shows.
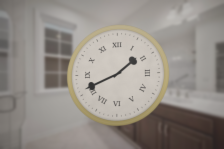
1:41
